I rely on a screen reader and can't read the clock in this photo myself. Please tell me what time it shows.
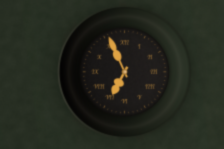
6:56
